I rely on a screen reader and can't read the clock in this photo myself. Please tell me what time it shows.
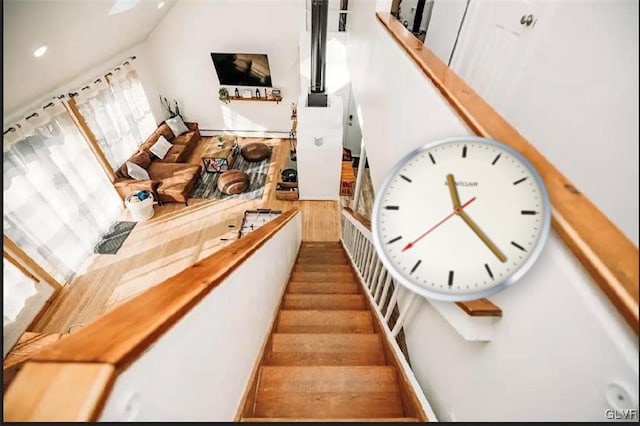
11:22:38
